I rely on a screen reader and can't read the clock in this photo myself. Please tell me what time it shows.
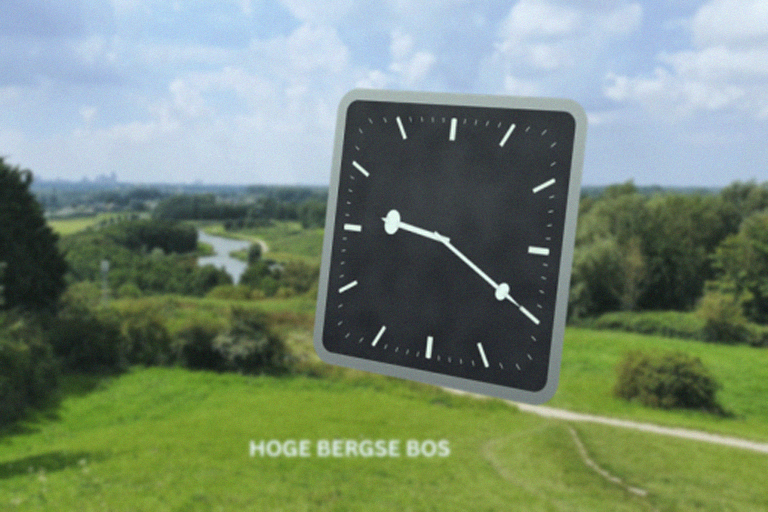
9:20
